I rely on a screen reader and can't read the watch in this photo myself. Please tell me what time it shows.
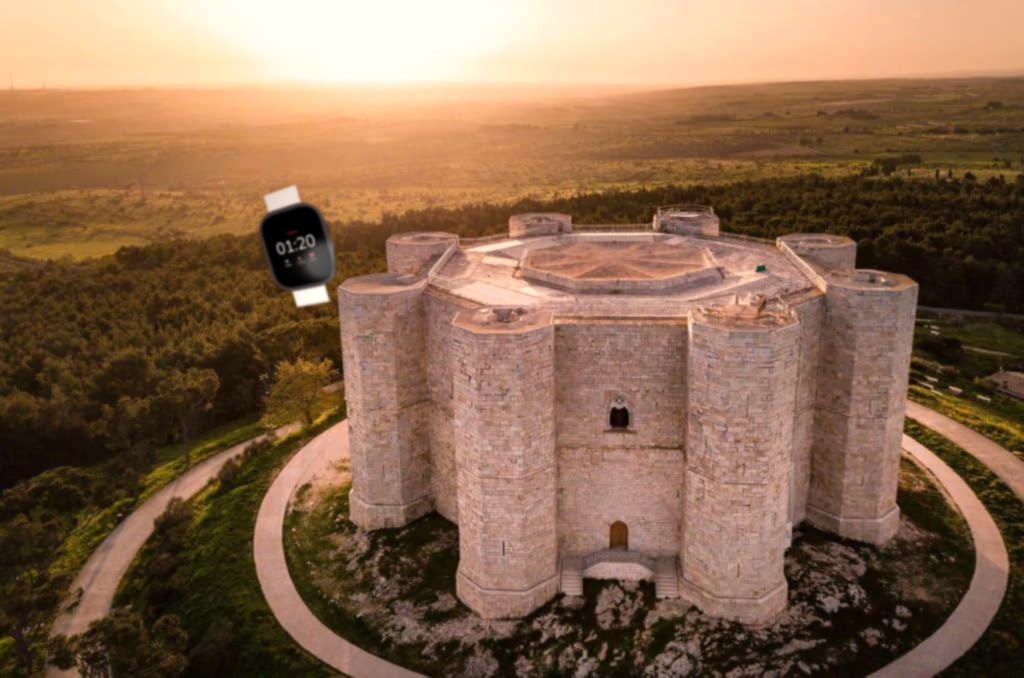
1:20
